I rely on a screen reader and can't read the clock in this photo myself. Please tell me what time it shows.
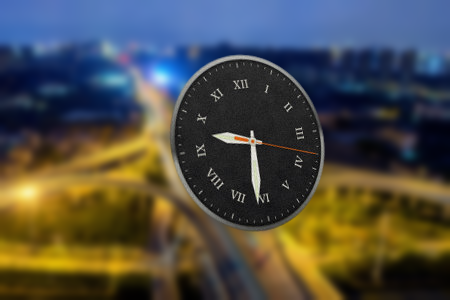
9:31:18
